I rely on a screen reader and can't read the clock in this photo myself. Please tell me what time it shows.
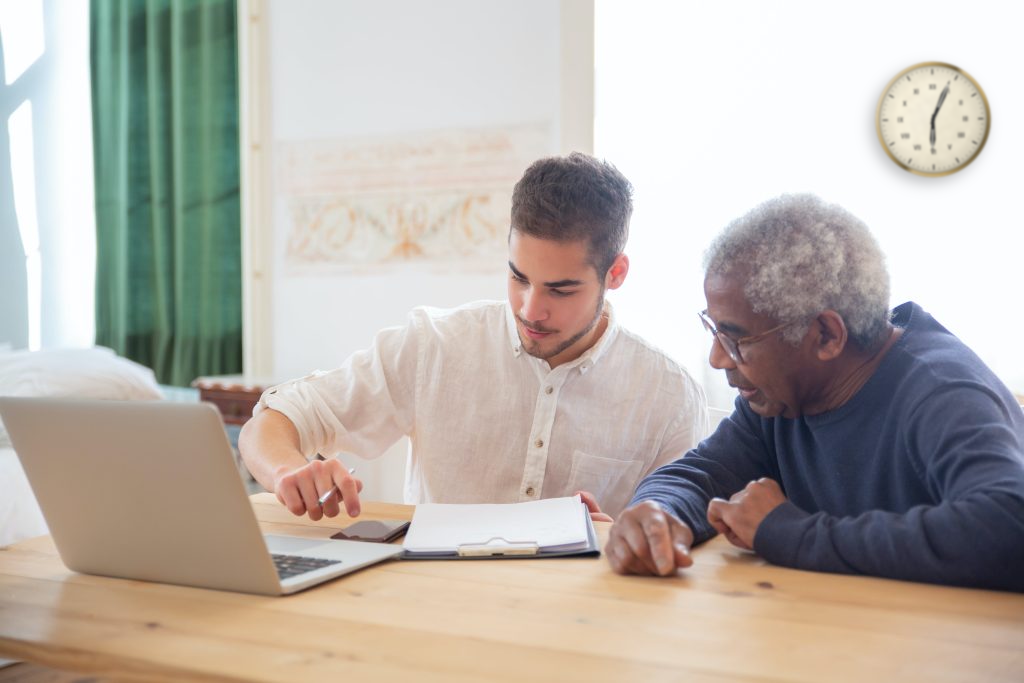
6:04
